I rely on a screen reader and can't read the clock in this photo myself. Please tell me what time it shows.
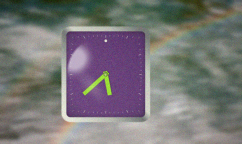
5:38
